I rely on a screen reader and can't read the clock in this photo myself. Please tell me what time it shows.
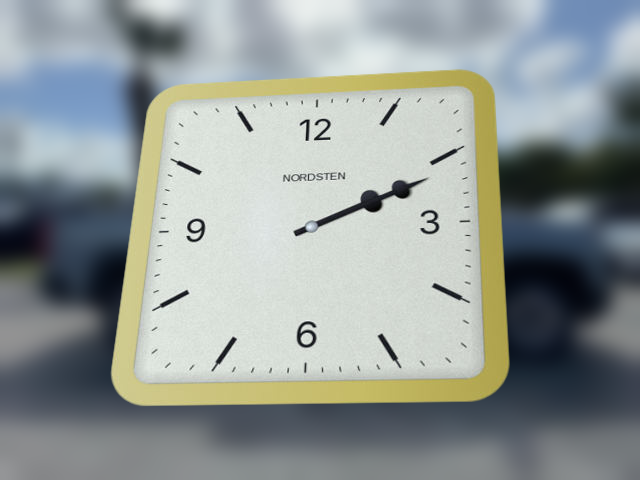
2:11
